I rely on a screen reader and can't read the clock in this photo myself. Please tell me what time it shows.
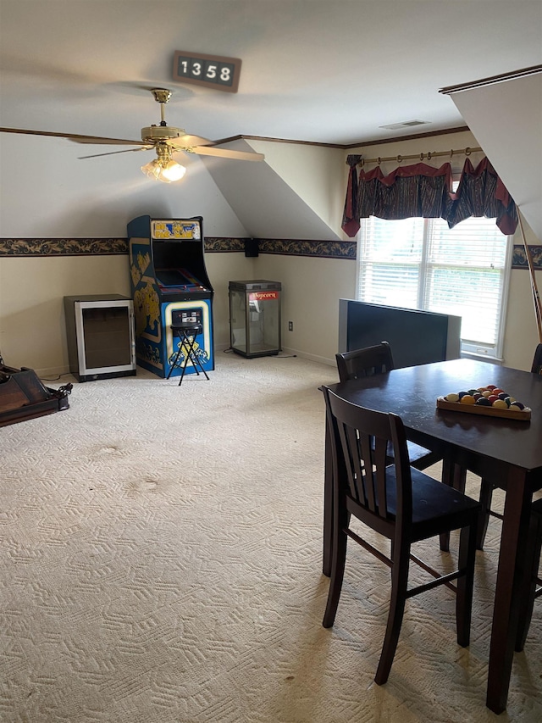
13:58
